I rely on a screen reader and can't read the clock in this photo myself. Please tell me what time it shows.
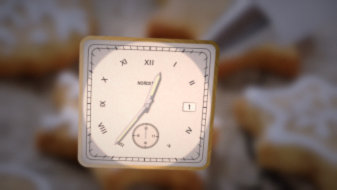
12:36
